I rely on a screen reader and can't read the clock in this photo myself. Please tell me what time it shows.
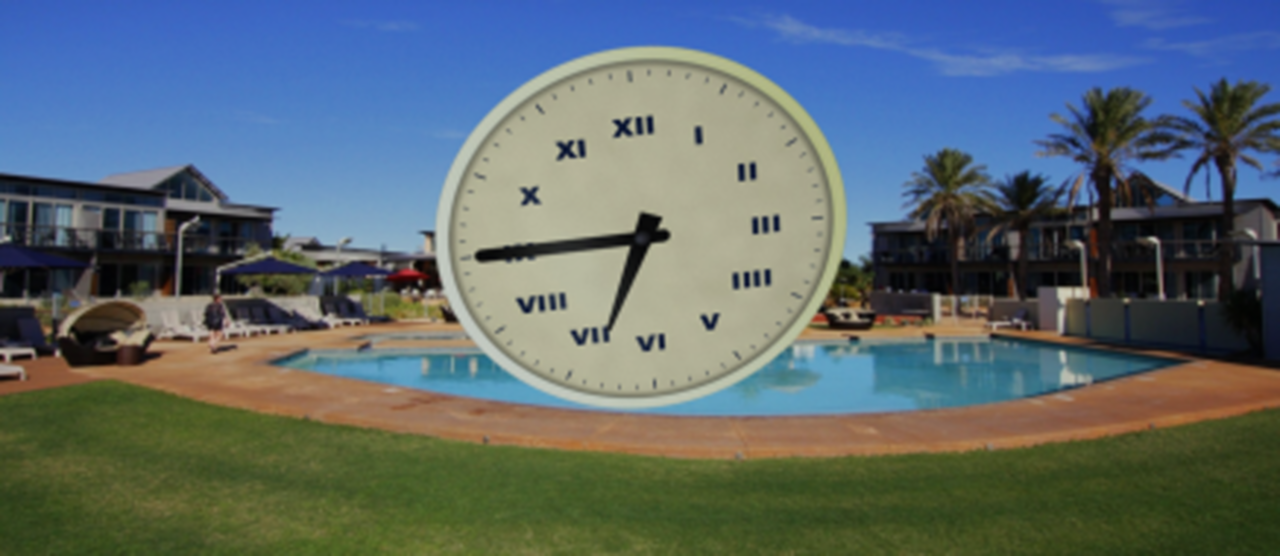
6:45
